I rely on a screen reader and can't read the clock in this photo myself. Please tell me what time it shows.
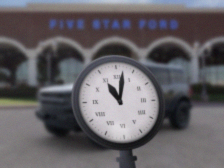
11:02
